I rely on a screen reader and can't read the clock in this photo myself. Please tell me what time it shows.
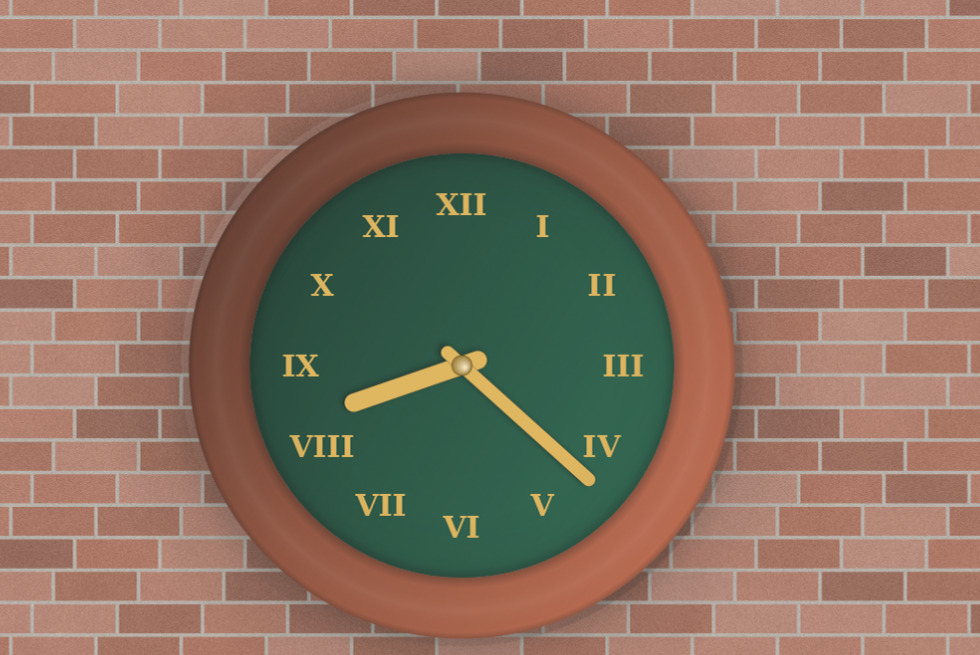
8:22
